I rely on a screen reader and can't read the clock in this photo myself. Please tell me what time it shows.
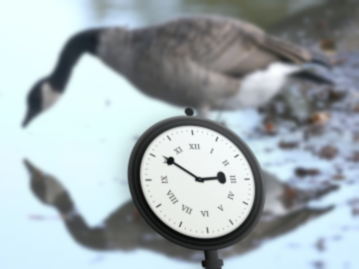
2:51
